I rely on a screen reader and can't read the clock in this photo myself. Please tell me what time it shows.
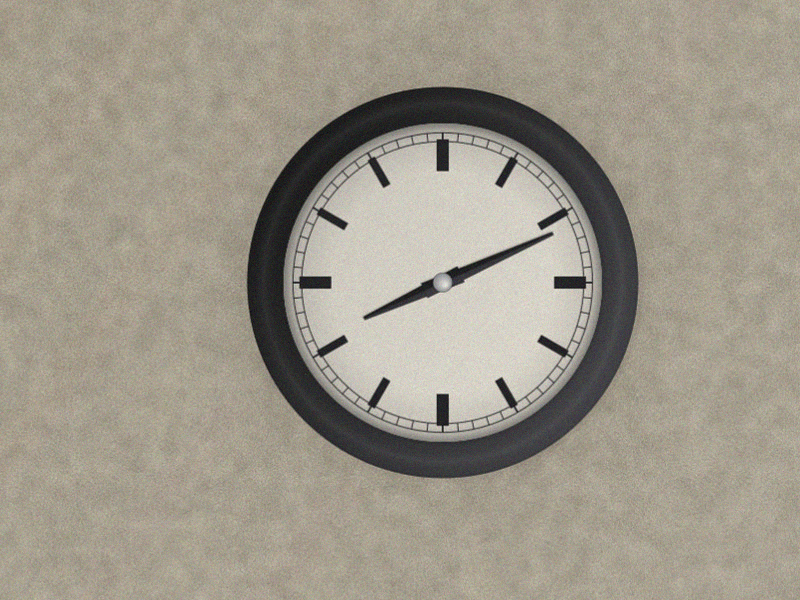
8:11
